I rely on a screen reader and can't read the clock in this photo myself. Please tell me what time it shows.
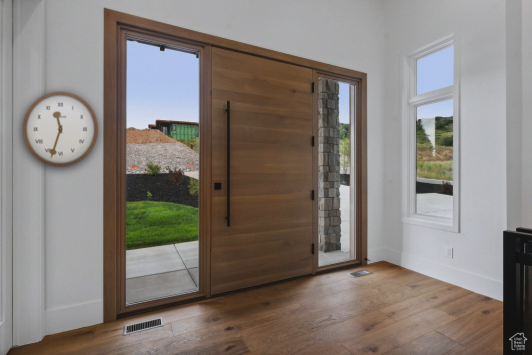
11:33
